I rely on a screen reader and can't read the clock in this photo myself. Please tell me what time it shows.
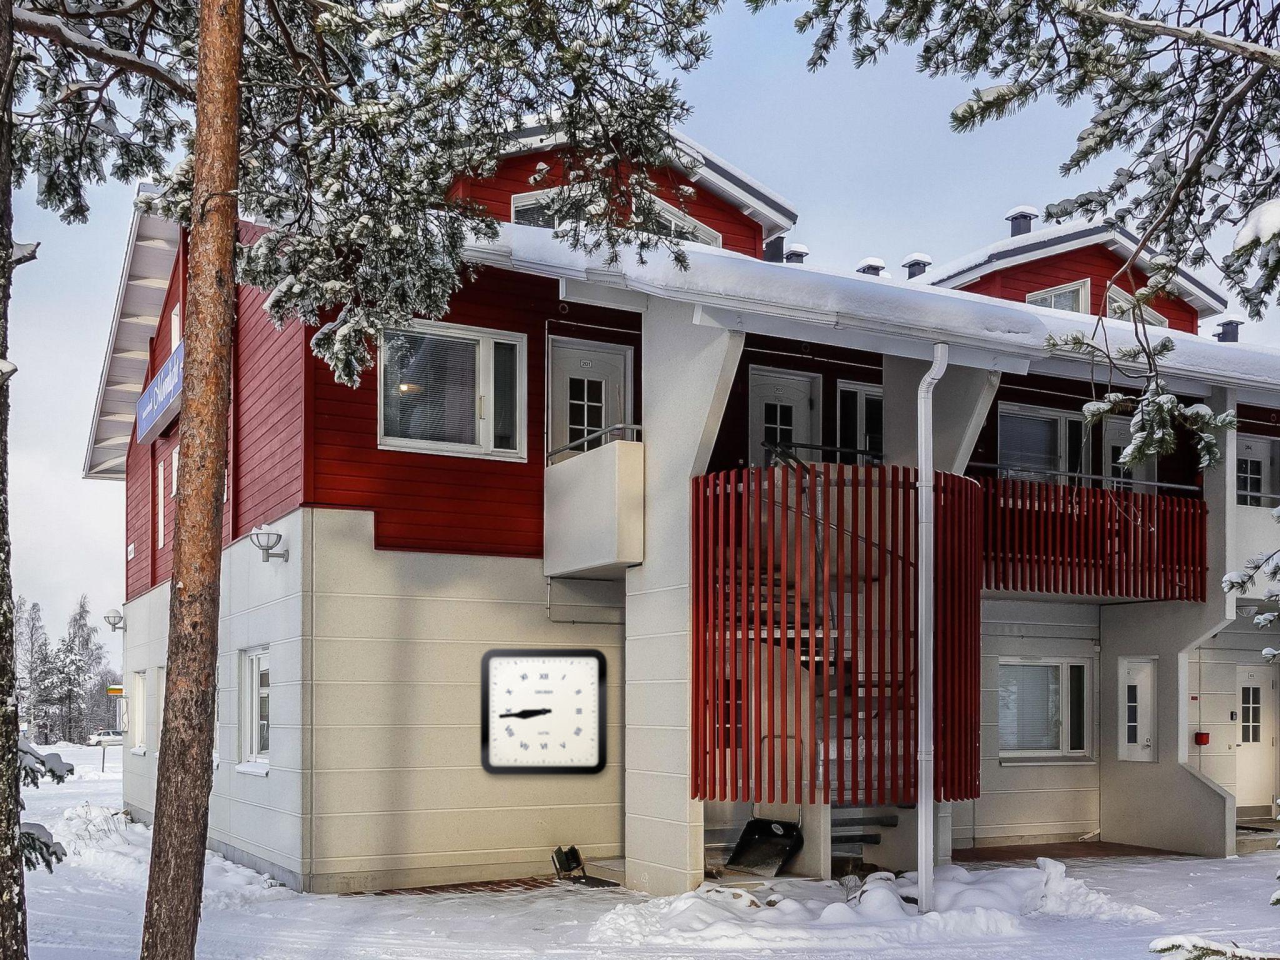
8:44
